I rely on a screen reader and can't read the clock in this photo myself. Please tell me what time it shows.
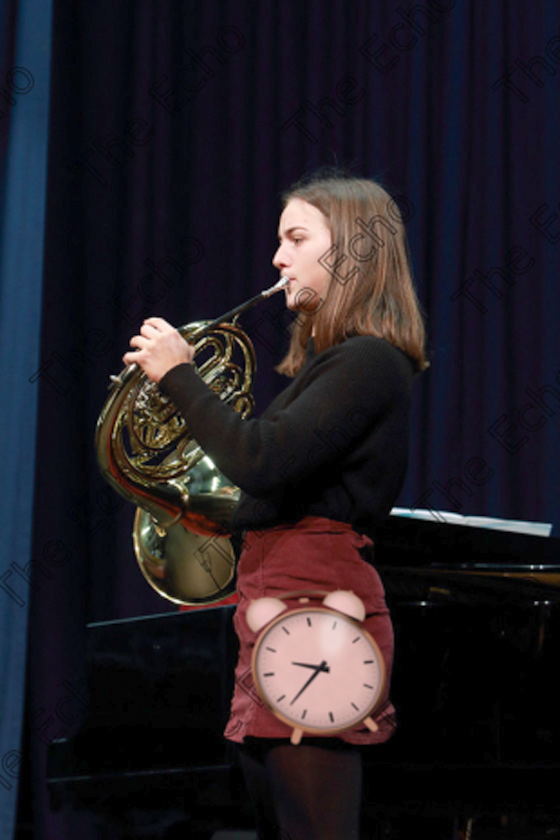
9:38
